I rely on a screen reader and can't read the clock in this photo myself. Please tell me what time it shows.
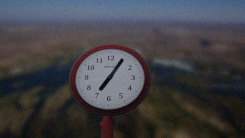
7:05
